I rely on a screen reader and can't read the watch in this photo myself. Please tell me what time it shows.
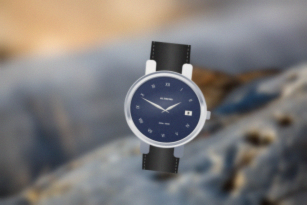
1:49
